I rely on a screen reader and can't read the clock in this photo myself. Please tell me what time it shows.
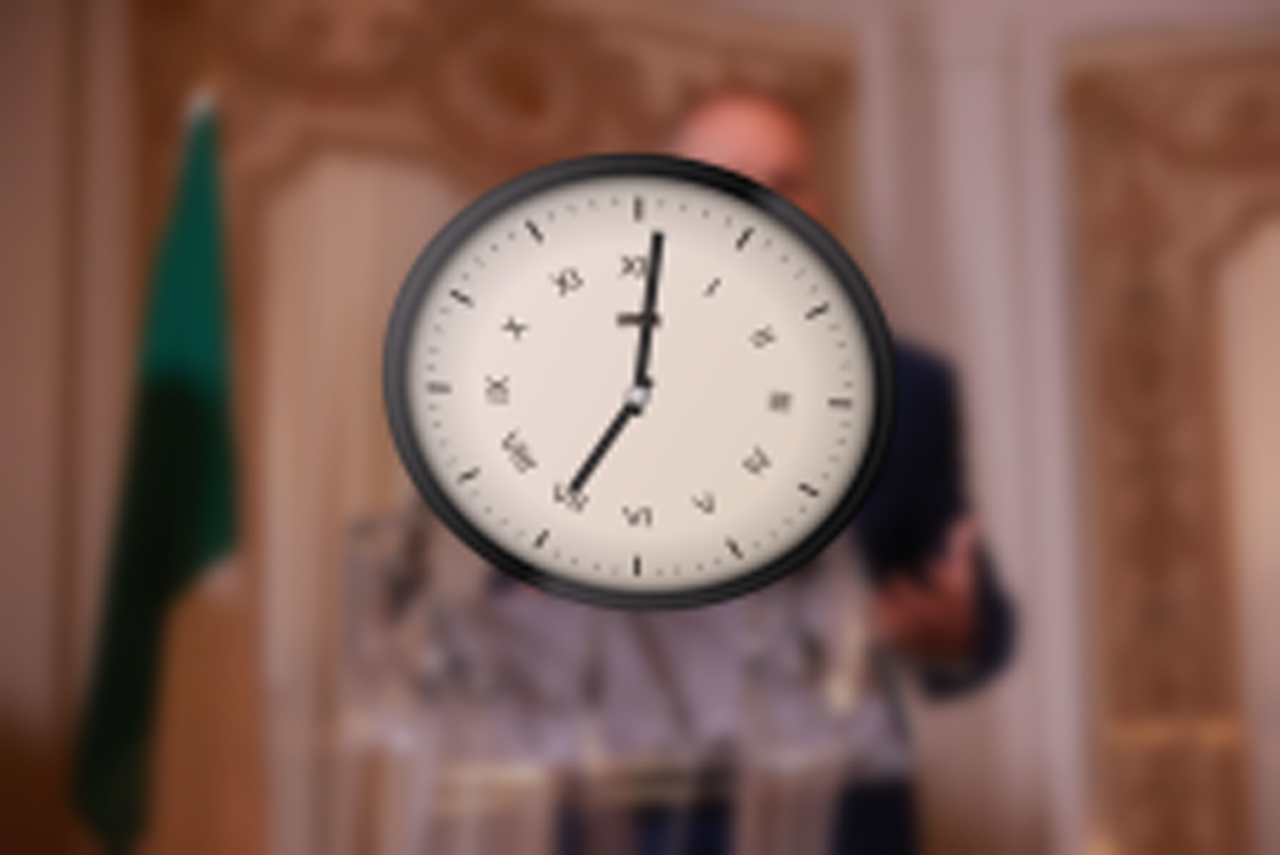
7:01
